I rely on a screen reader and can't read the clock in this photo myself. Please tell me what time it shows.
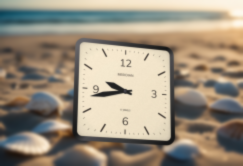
9:43
